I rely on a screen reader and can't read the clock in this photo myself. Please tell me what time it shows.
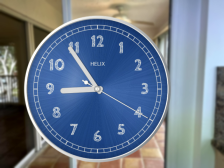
8:54:20
